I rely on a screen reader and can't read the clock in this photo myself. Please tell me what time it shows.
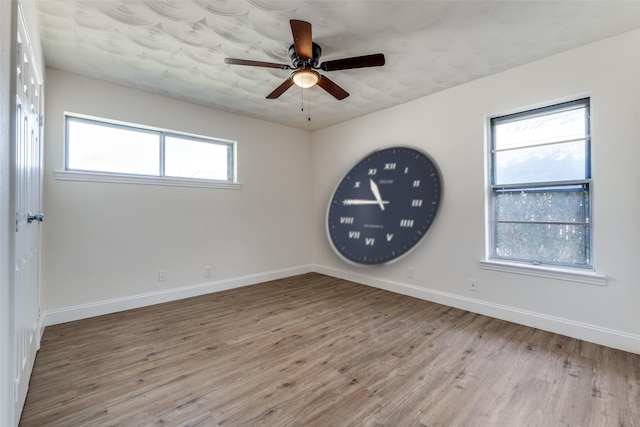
10:45
